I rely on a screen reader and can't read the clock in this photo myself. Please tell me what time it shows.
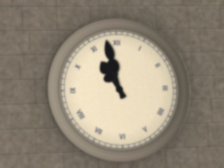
10:58
